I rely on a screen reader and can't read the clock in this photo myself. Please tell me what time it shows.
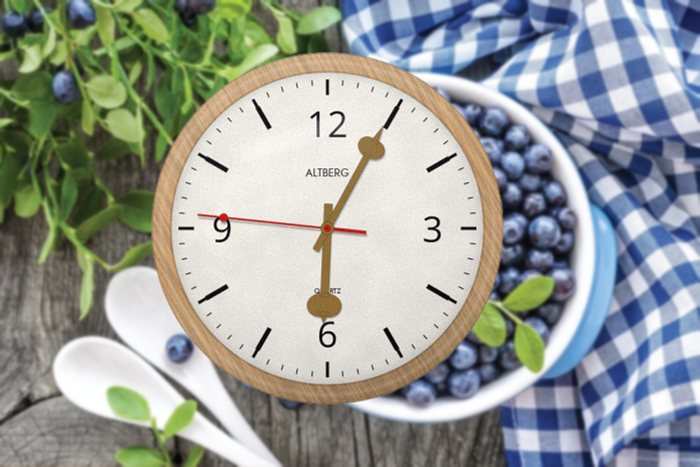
6:04:46
